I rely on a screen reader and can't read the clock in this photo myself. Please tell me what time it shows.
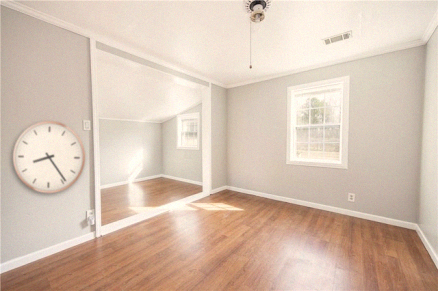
8:24
